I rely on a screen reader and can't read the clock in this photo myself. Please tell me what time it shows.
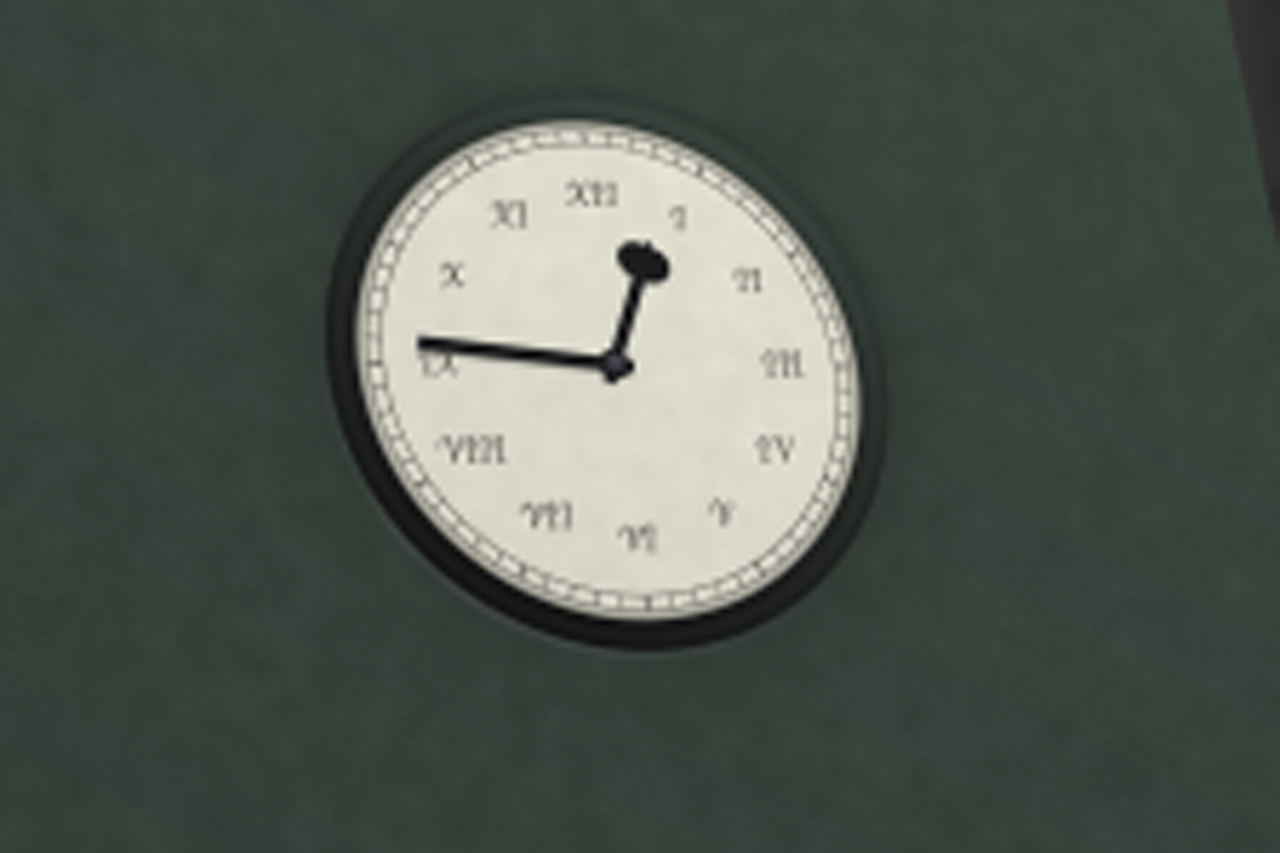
12:46
